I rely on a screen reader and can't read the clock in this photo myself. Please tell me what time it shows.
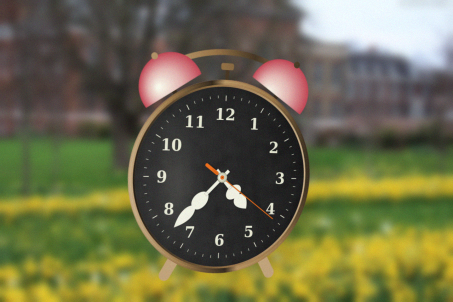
4:37:21
